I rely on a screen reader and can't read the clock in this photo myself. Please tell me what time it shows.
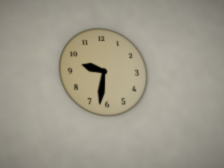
9:32
